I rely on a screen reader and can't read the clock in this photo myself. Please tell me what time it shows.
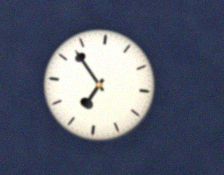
6:53
